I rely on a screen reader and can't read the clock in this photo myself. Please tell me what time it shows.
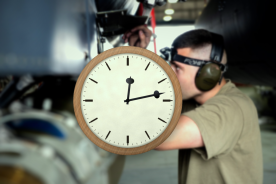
12:13
